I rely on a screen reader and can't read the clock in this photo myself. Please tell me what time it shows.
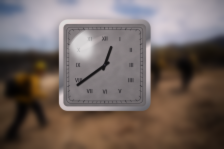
12:39
